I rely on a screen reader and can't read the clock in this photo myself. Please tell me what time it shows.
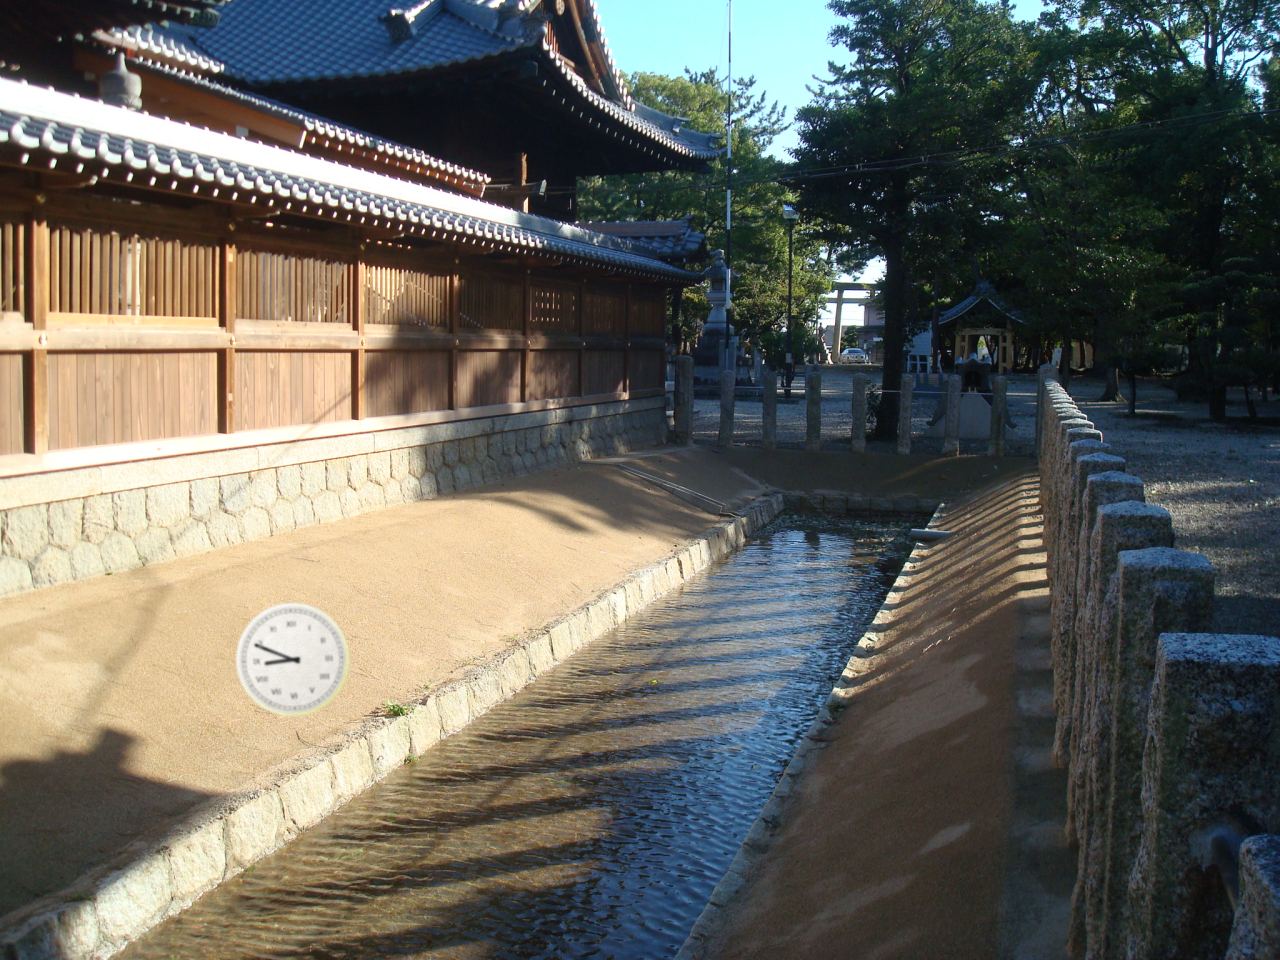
8:49
